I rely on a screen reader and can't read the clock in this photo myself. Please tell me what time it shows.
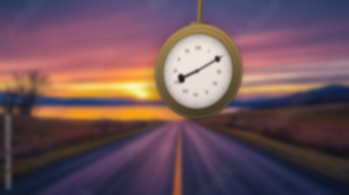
8:10
